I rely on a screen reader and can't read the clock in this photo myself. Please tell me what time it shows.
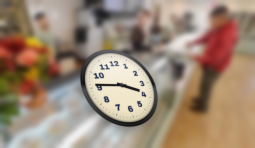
3:46
